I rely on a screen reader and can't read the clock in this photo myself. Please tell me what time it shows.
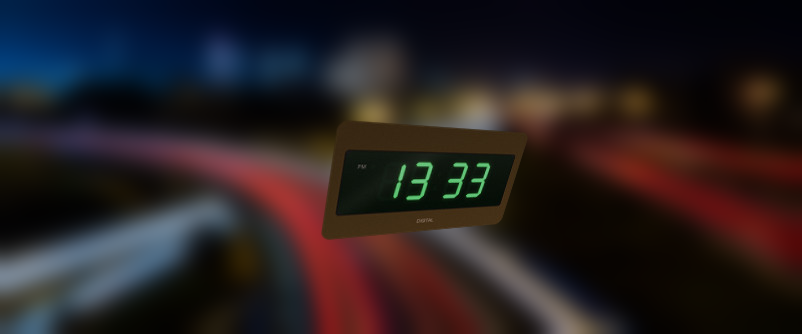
13:33
